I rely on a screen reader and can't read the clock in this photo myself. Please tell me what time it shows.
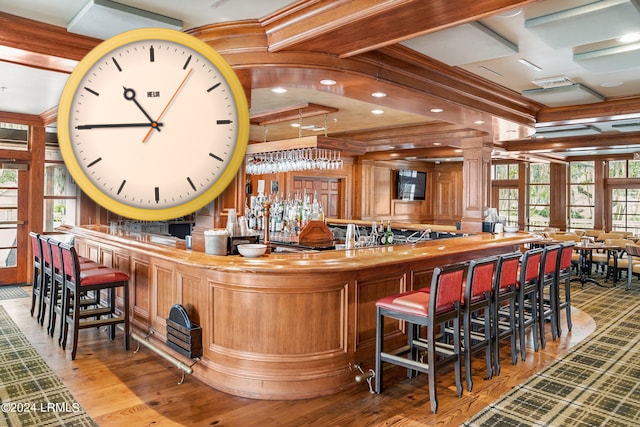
10:45:06
